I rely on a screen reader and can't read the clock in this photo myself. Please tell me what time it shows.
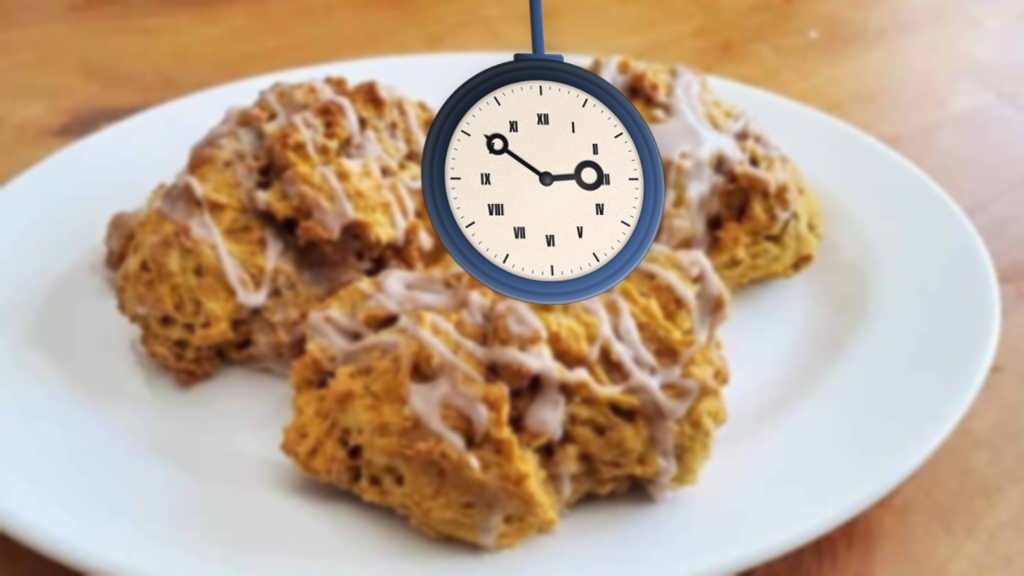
2:51
